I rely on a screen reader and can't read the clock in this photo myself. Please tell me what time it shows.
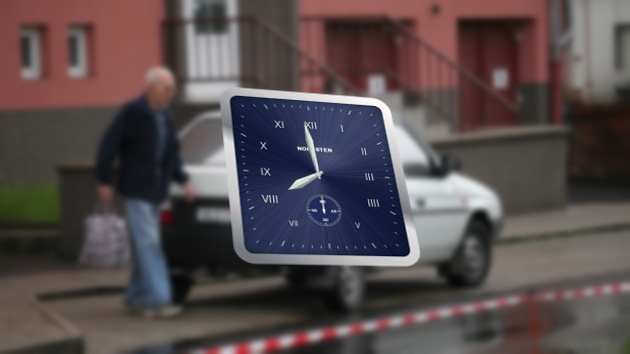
7:59
